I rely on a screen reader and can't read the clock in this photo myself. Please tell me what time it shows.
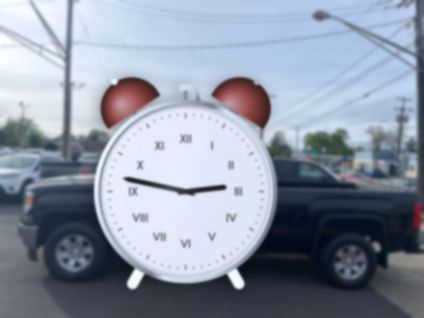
2:47
